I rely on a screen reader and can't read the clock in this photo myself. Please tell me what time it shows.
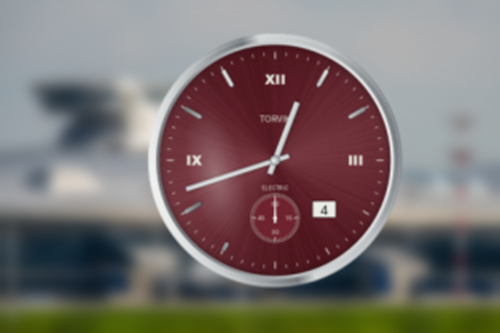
12:42
